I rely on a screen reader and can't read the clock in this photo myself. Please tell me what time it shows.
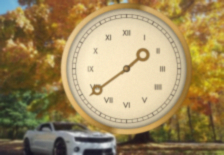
1:39
